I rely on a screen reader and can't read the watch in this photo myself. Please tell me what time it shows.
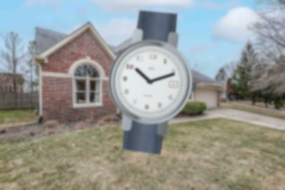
10:11
